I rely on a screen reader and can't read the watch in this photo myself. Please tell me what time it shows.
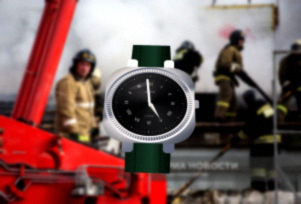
4:59
